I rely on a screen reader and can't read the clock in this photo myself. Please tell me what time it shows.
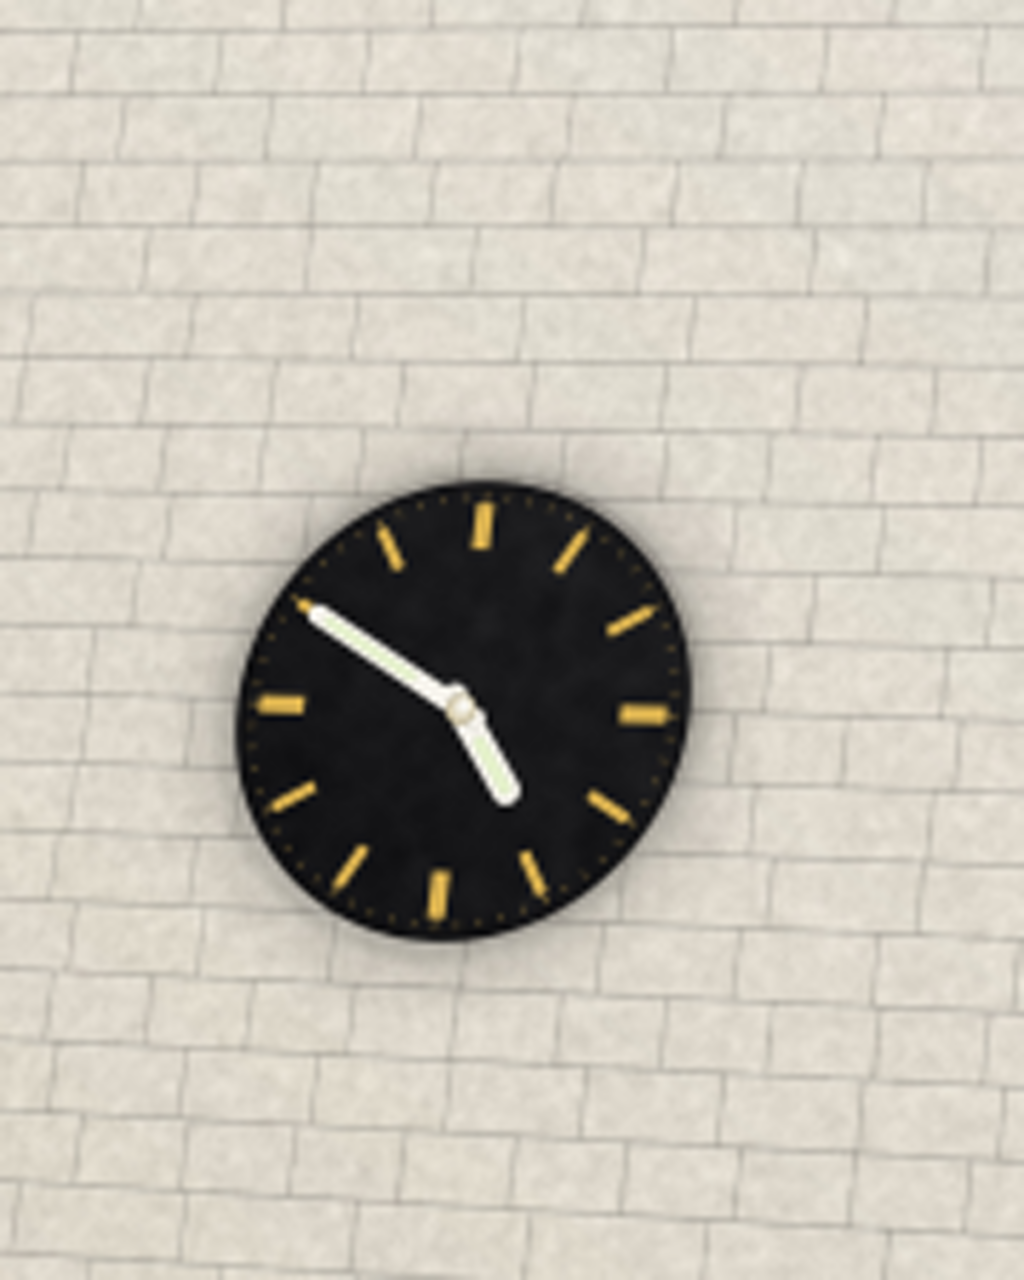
4:50
